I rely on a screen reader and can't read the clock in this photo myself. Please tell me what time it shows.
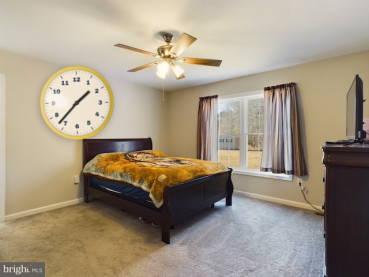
1:37
